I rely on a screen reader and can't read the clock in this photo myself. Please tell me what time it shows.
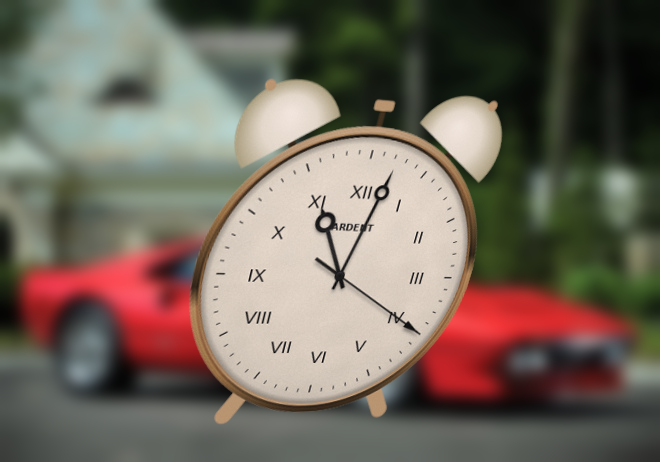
11:02:20
